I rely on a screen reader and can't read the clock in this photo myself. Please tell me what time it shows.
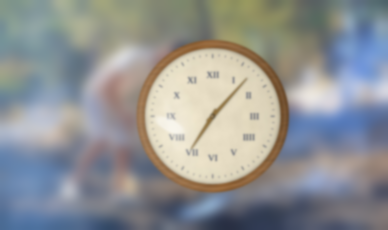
7:07
